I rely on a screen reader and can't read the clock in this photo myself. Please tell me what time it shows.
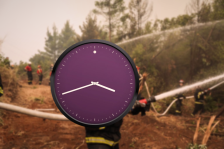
3:42
